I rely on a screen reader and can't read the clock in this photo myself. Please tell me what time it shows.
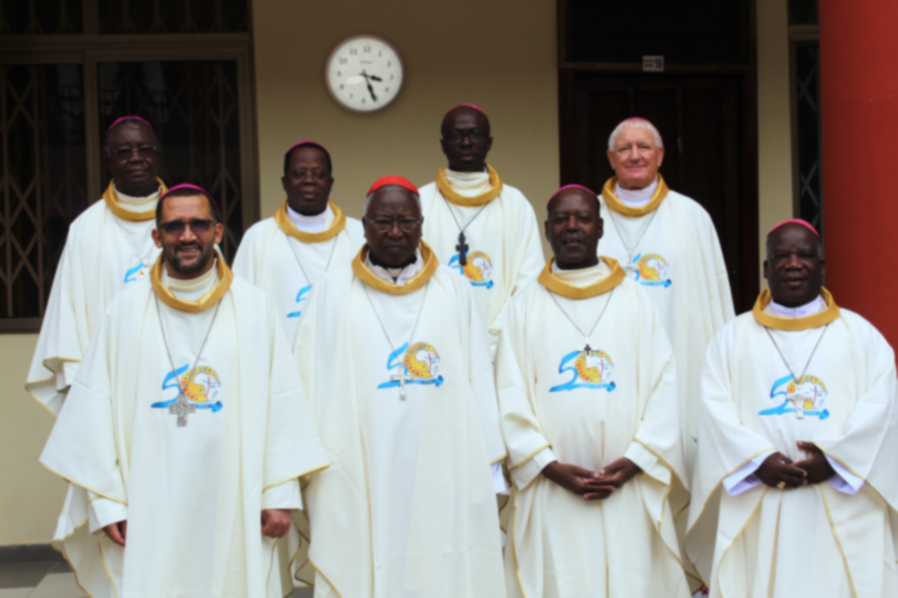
3:26
